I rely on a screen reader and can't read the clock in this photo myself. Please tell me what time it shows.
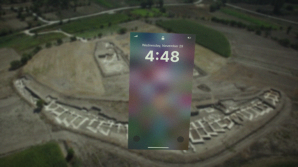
4:48
